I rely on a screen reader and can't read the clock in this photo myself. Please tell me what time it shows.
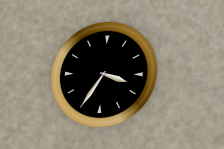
3:35
